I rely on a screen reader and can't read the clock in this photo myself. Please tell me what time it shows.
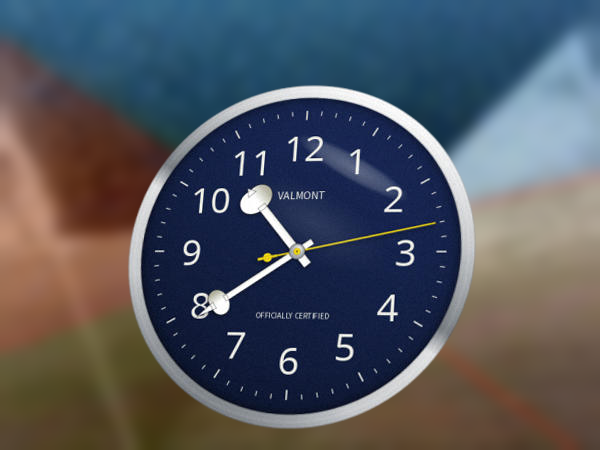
10:39:13
